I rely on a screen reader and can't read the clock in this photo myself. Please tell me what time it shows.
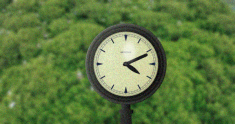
4:11
